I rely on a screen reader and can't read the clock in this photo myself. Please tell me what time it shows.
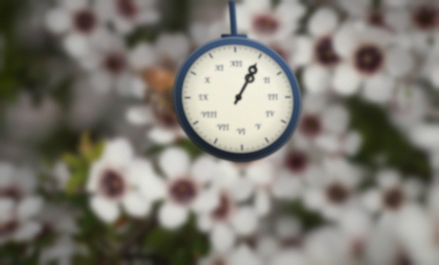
1:05
